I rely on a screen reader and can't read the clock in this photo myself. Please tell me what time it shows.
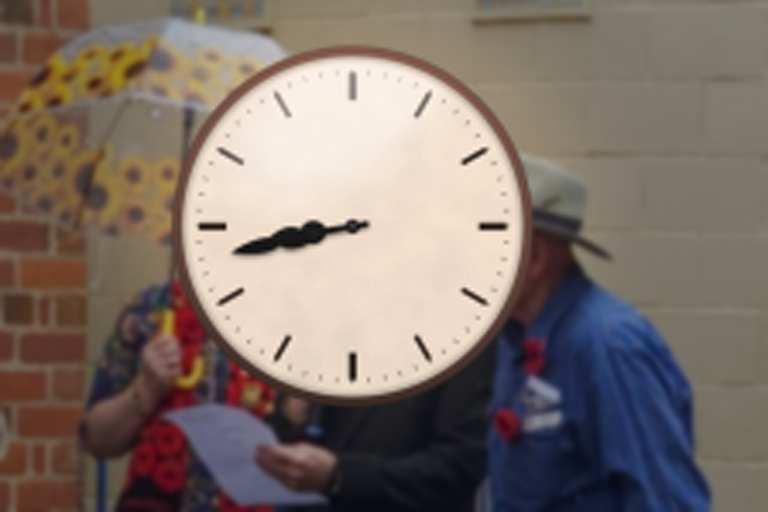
8:43
